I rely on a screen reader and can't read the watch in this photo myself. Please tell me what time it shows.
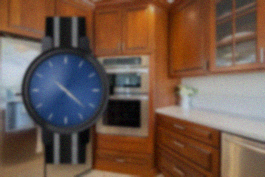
10:22
